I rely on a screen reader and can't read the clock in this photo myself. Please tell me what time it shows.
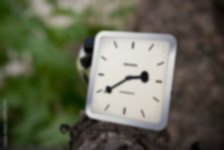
2:39
